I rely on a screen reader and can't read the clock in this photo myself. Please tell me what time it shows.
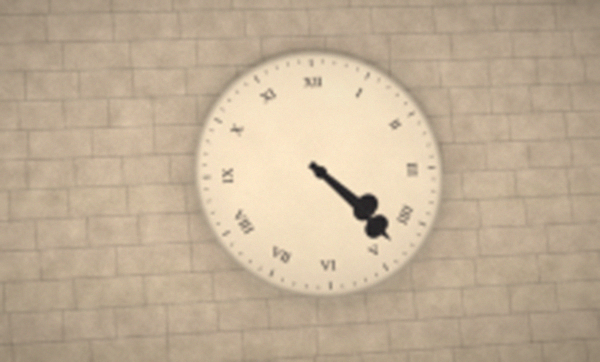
4:23
